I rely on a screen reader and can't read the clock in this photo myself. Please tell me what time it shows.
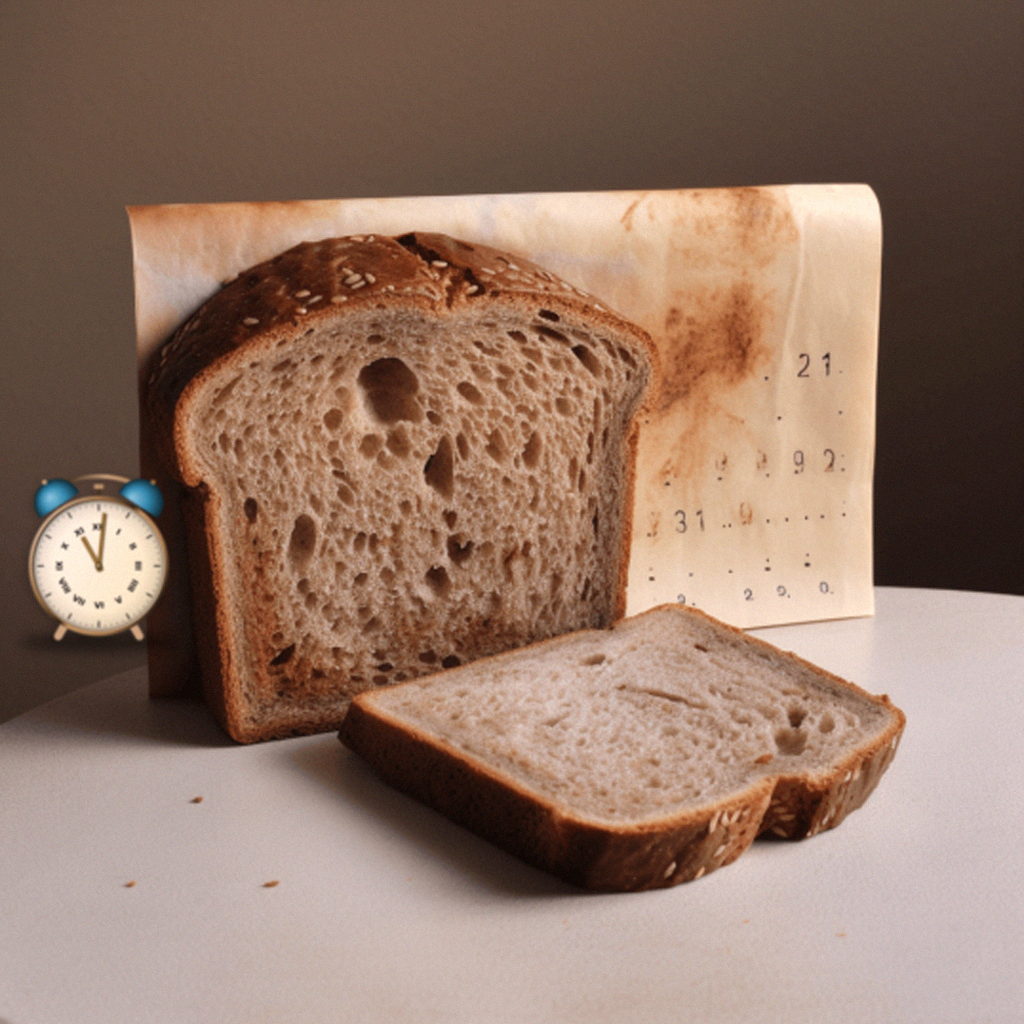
11:01
